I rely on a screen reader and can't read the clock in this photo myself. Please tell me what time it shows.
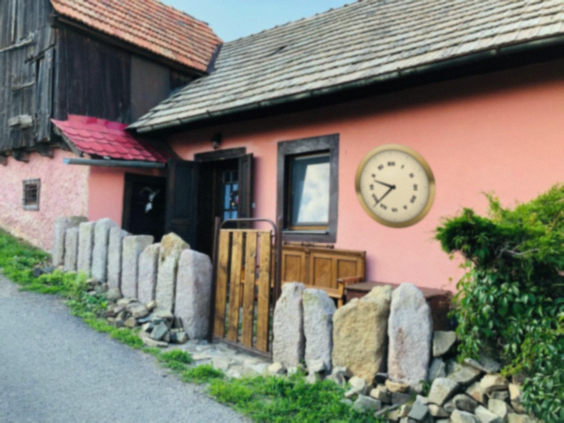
9:38
